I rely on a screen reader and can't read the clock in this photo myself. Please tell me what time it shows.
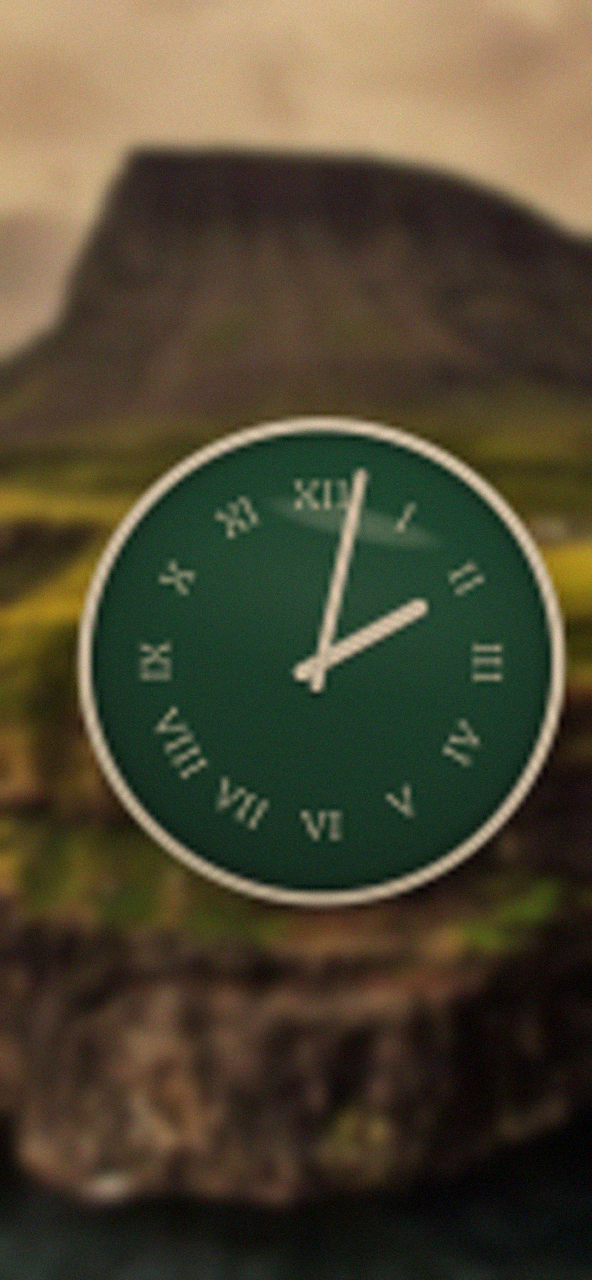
2:02
